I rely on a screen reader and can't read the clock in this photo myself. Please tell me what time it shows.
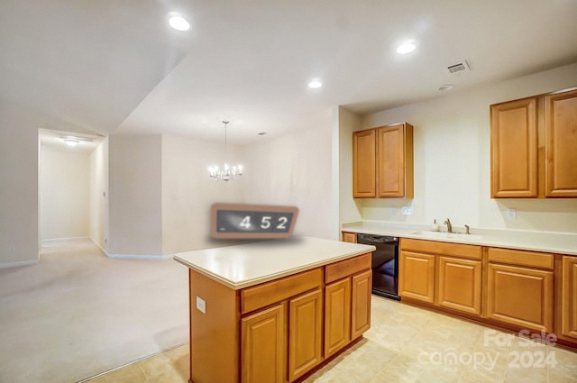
4:52
